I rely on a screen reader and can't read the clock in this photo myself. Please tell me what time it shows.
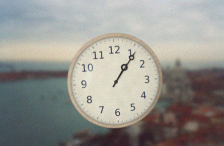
1:06
